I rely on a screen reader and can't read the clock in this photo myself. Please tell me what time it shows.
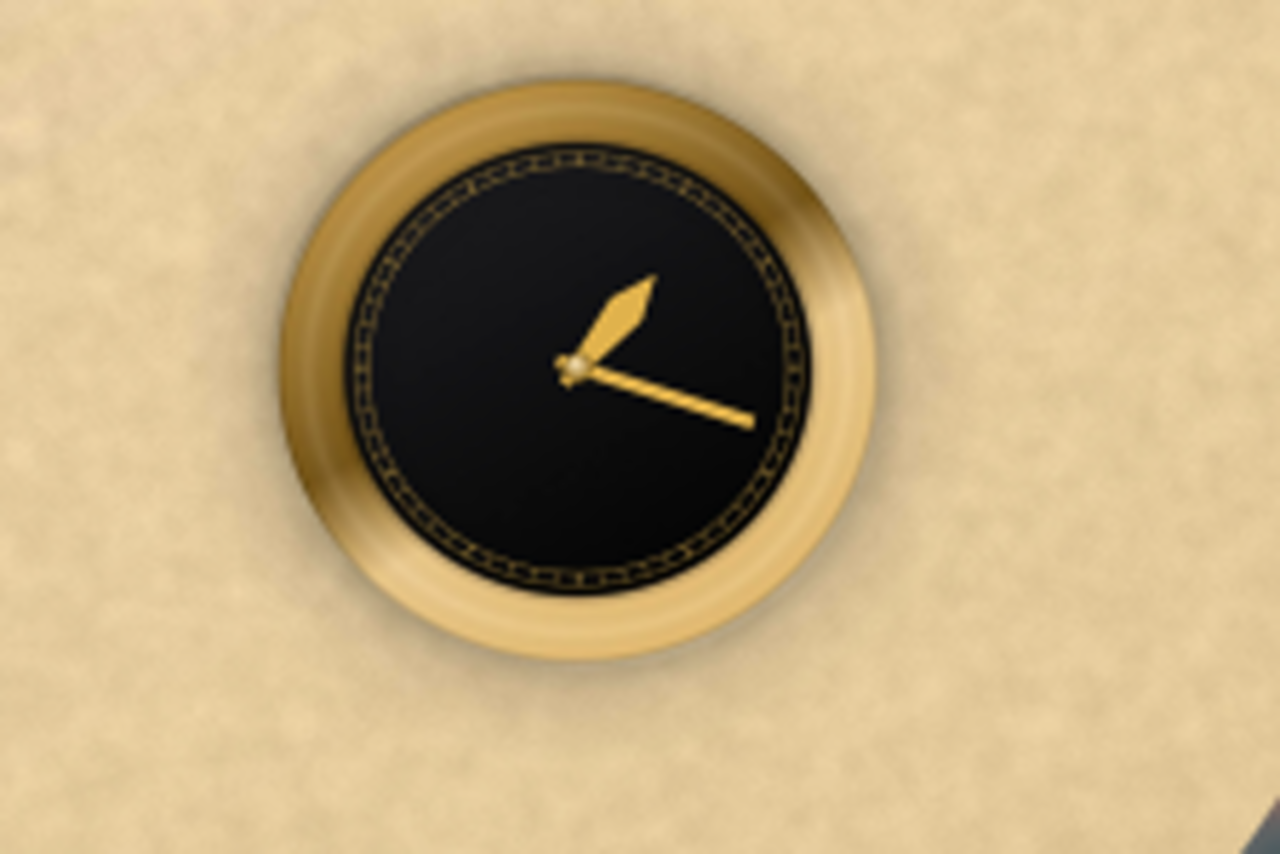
1:18
